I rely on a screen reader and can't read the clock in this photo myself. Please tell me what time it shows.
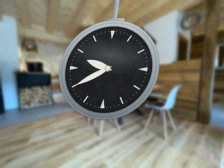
9:40
